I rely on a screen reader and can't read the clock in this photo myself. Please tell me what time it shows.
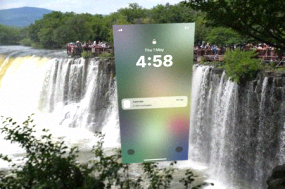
4:58
